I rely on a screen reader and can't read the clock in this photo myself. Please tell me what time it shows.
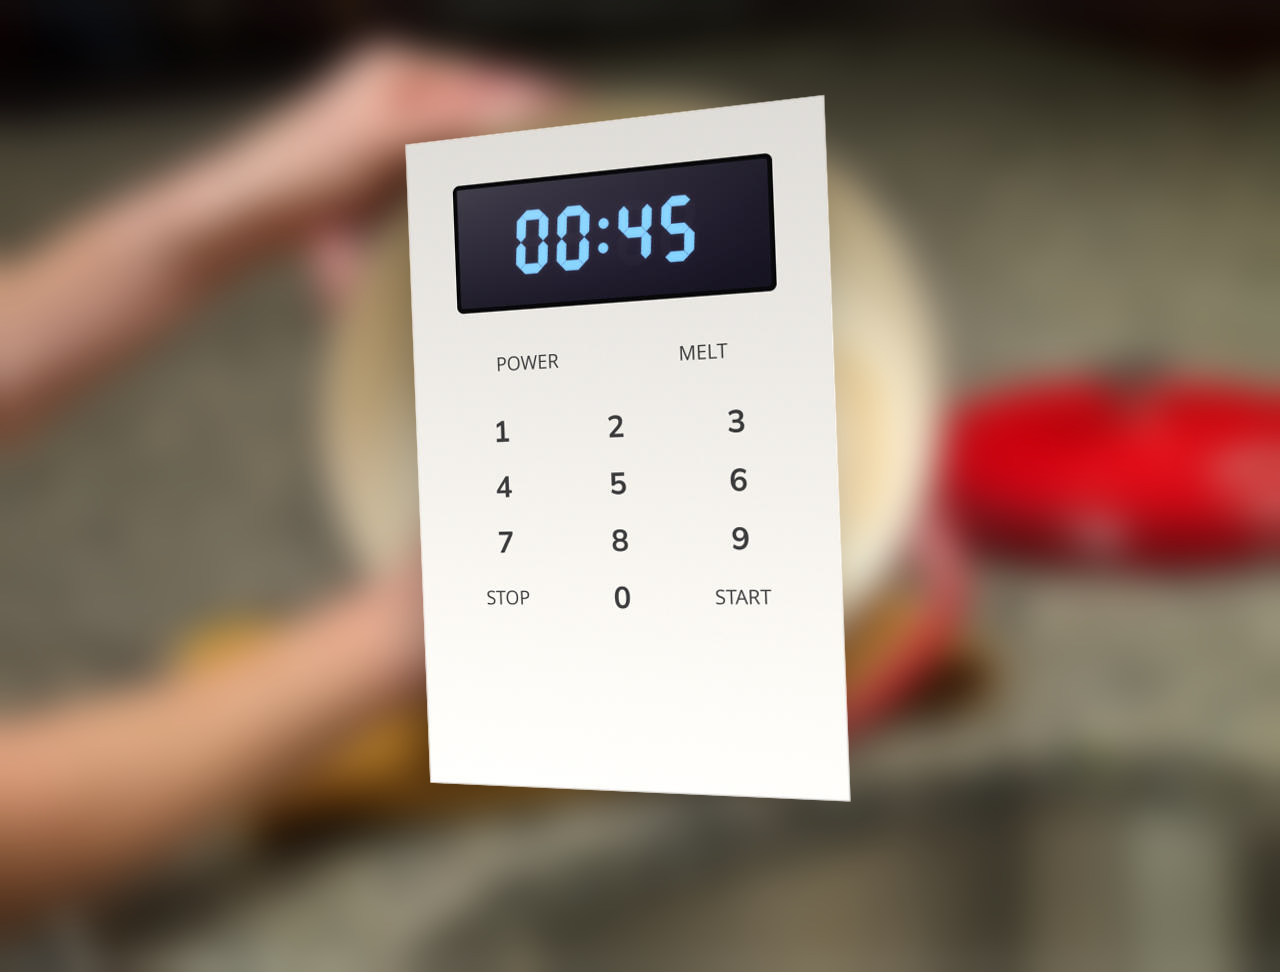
0:45
